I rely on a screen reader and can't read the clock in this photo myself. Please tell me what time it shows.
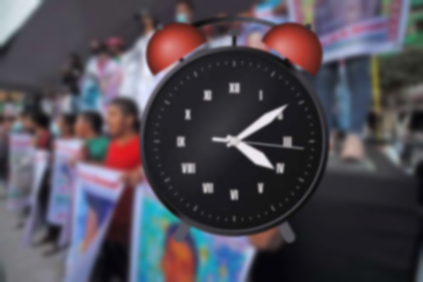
4:09:16
